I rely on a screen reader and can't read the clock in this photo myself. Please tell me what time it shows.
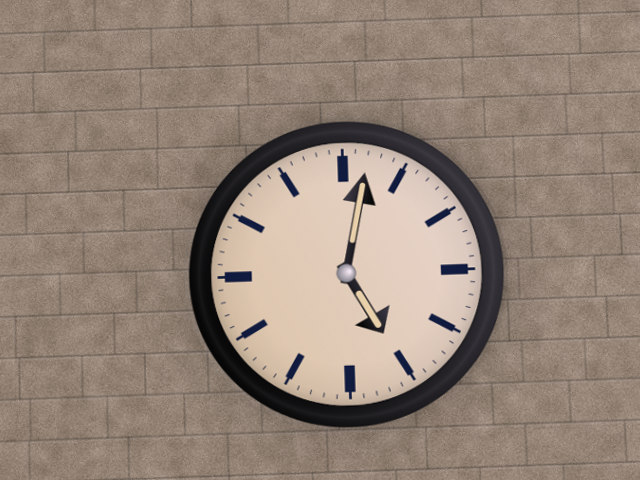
5:02
